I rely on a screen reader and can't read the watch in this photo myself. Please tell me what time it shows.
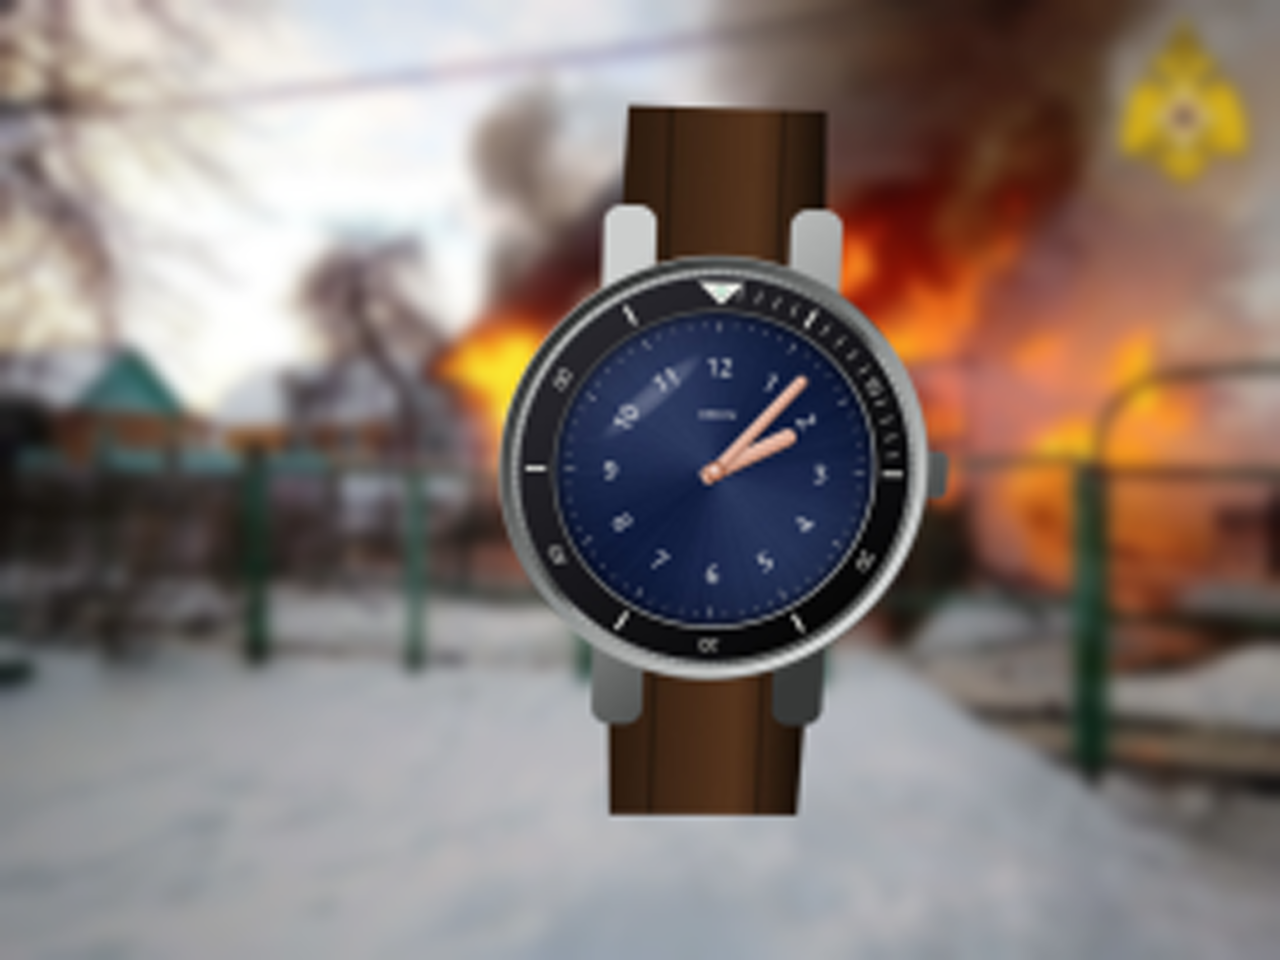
2:07
